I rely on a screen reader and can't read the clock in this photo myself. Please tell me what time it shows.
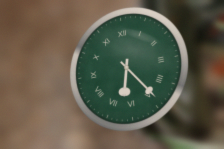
6:24
